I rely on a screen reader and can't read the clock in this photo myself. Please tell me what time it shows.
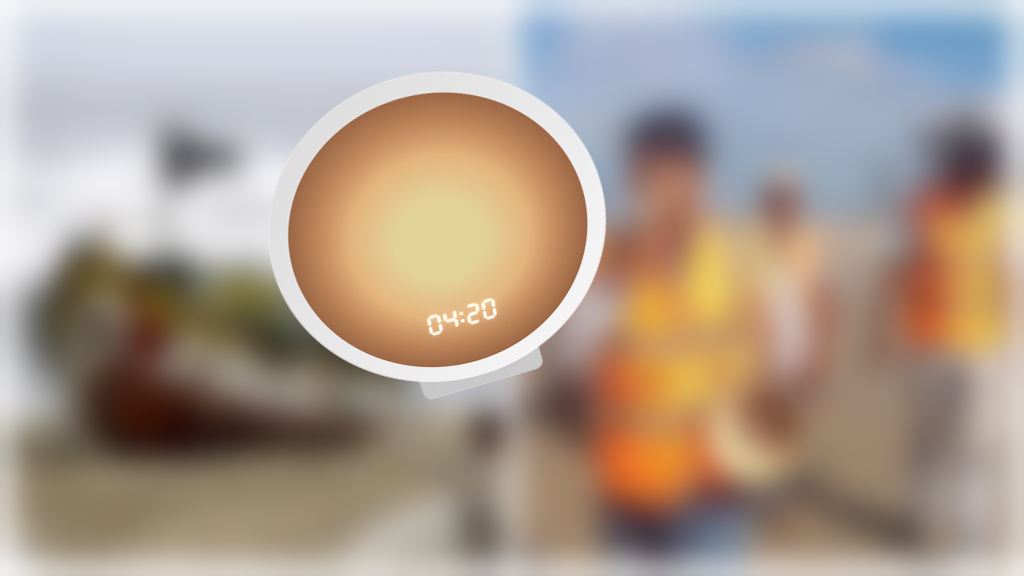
4:20
